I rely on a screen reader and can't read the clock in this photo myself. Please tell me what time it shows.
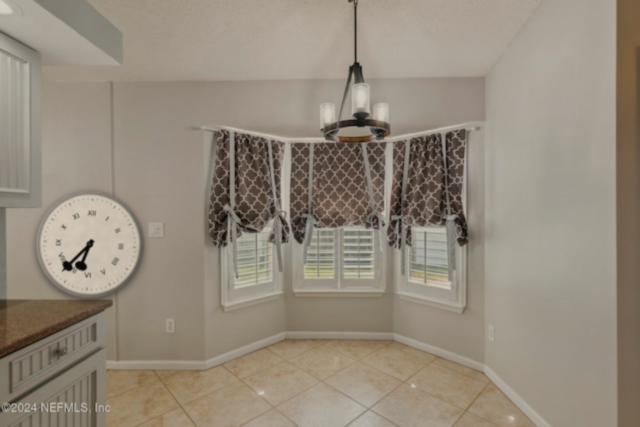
6:37
